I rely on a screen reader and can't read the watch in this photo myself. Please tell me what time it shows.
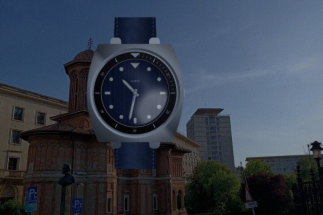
10:32
